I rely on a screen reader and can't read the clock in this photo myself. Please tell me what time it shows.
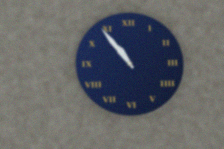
10:54
